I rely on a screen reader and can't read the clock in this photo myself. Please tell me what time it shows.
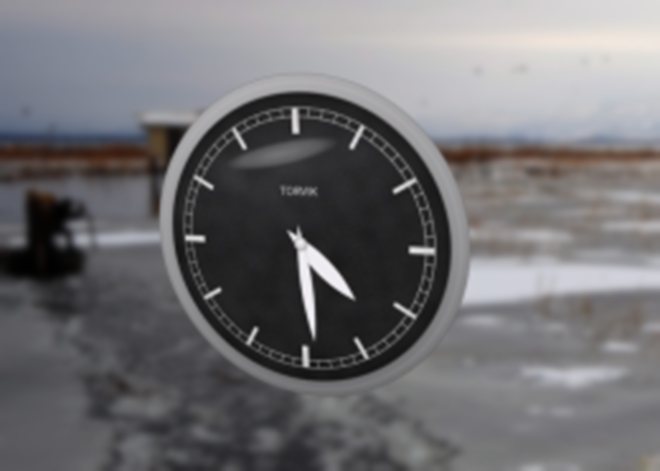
4:29
